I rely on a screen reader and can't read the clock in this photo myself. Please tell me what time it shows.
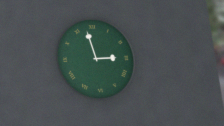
2:58
